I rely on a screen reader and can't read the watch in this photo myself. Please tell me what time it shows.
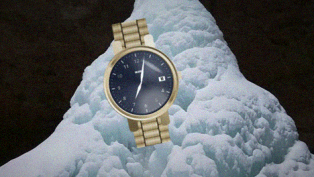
7:03
